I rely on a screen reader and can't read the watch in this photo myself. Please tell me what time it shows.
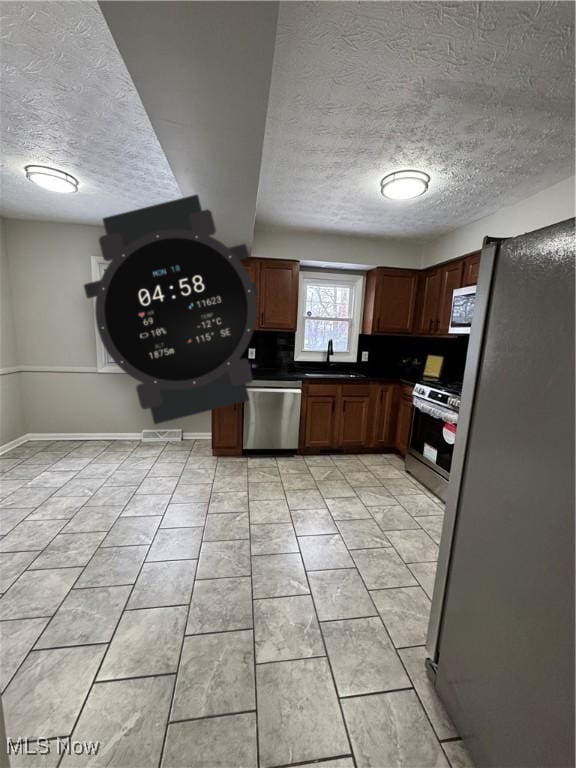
4:58
